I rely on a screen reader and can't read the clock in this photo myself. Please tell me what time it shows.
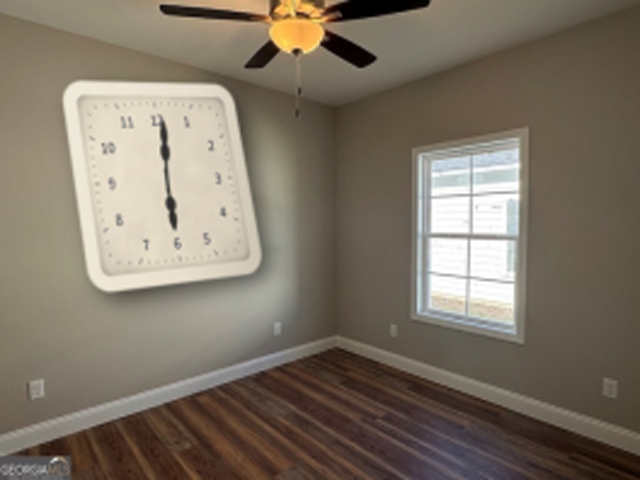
6:01
